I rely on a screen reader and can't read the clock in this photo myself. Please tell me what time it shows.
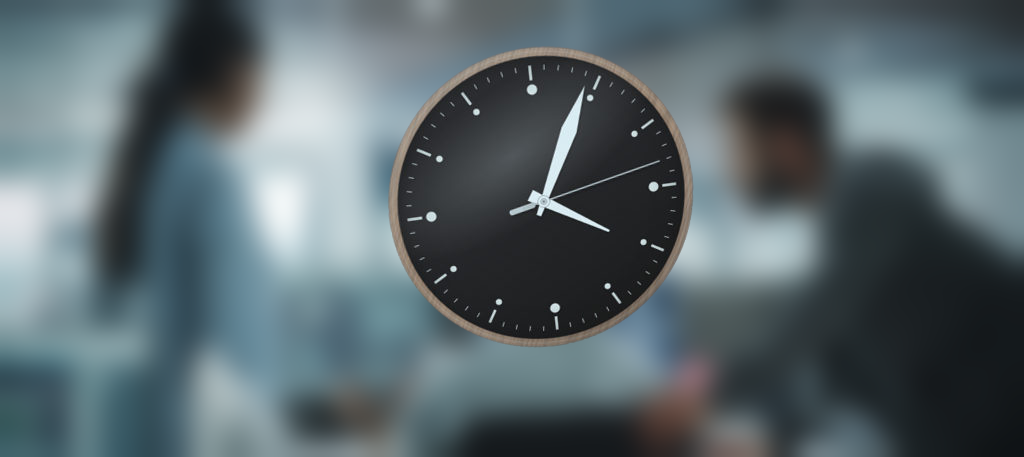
4:04:13
